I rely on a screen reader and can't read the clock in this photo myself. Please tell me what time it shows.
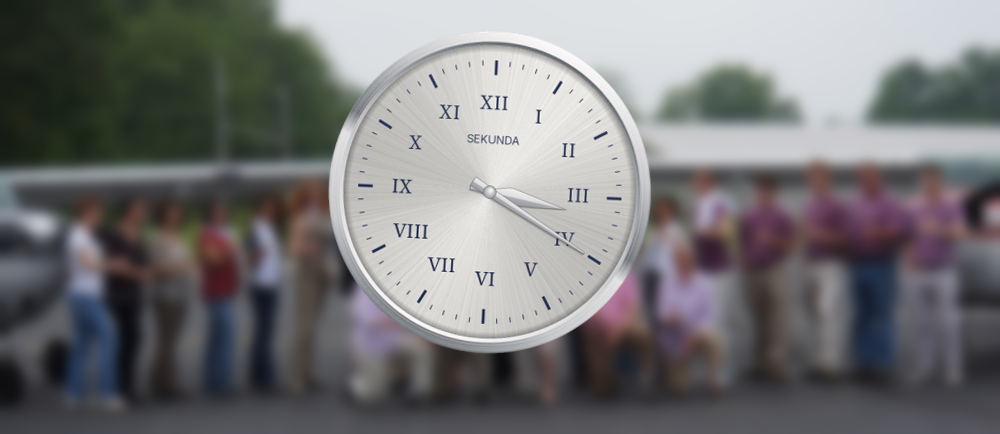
3:20
